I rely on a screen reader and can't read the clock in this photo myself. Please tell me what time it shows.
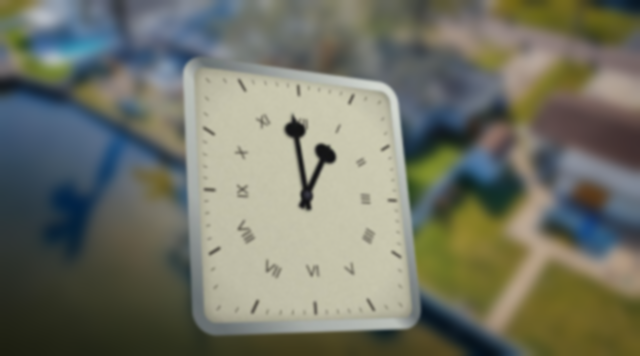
12:59
